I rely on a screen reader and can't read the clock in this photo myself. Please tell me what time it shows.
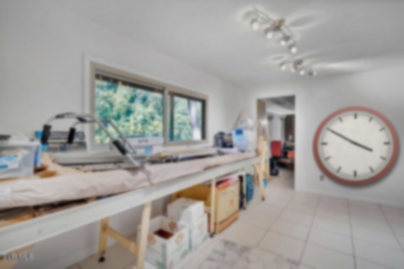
3:50
